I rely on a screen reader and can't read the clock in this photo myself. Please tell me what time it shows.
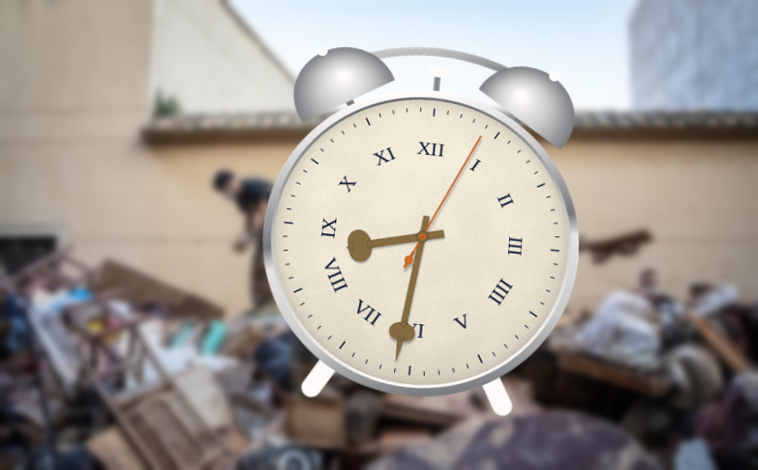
8:31:04
